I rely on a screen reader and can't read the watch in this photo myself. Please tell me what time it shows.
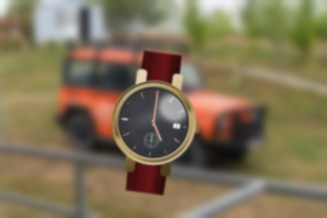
5:00
